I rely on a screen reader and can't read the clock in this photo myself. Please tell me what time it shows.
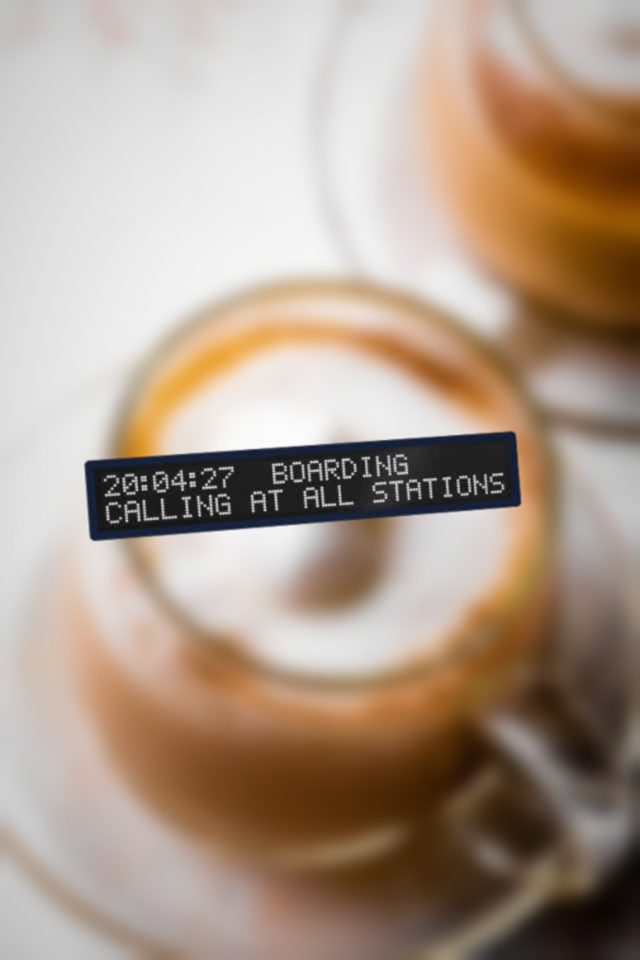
20:04:27
